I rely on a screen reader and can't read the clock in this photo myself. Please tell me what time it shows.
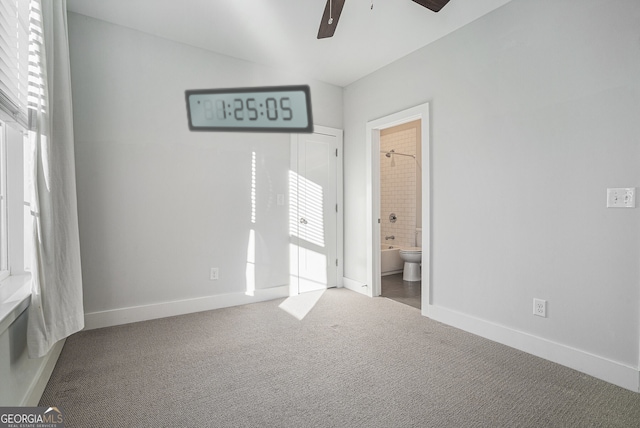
1:25:05
